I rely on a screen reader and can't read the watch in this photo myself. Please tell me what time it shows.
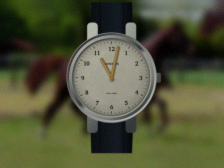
11:02
